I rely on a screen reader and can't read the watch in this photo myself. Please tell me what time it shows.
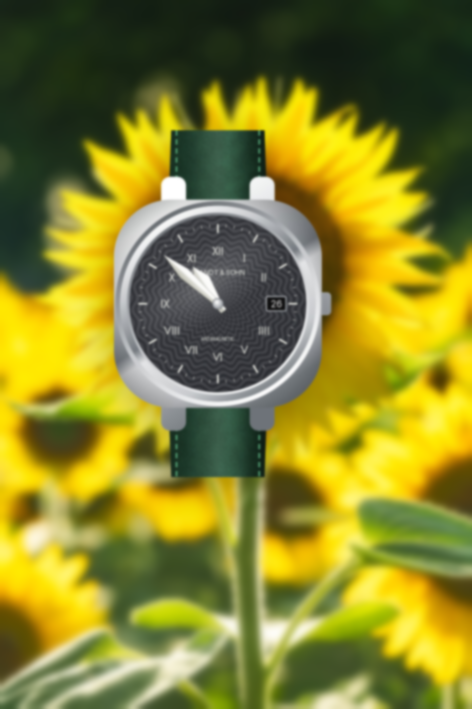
10:52
